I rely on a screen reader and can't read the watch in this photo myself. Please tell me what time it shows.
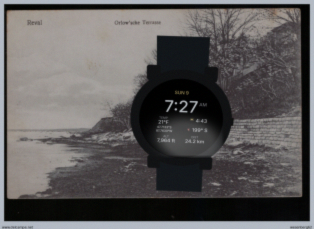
7:27
